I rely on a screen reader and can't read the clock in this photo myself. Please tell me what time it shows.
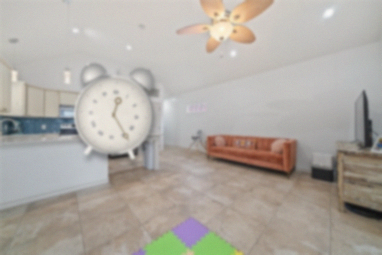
12:24
